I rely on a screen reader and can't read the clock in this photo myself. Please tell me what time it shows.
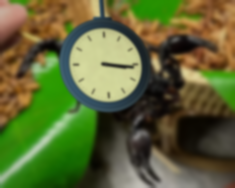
3:16
